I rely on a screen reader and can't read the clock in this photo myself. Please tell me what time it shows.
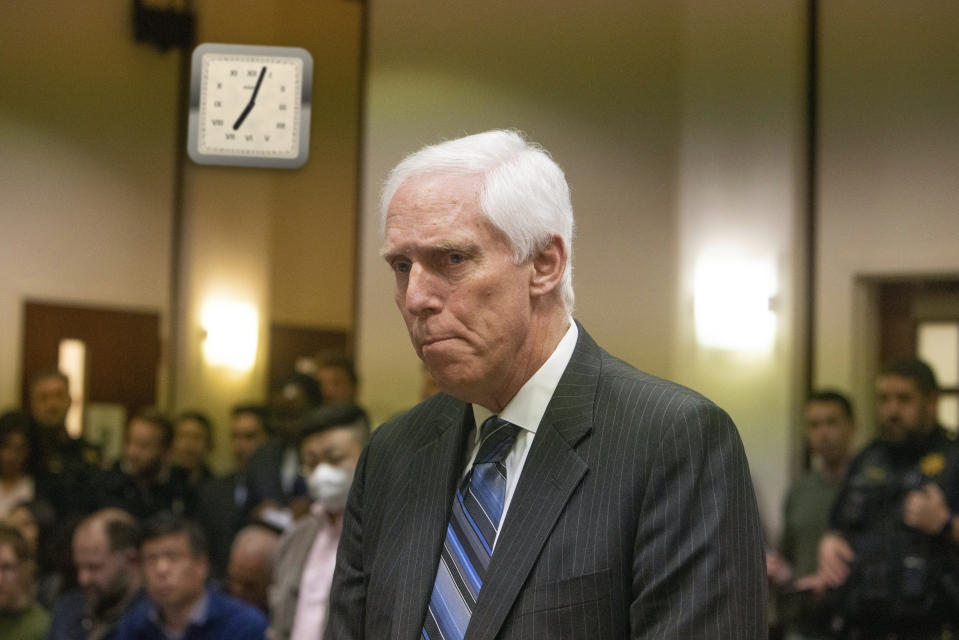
7:03
